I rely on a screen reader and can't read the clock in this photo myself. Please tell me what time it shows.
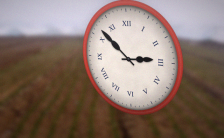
2:52
